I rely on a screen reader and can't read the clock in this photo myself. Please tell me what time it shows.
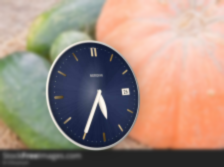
5:35
